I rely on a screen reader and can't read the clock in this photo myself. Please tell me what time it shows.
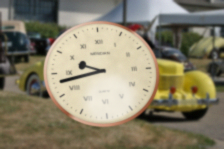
9:43
